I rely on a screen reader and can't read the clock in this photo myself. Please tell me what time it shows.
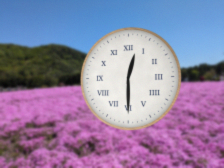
12:30
